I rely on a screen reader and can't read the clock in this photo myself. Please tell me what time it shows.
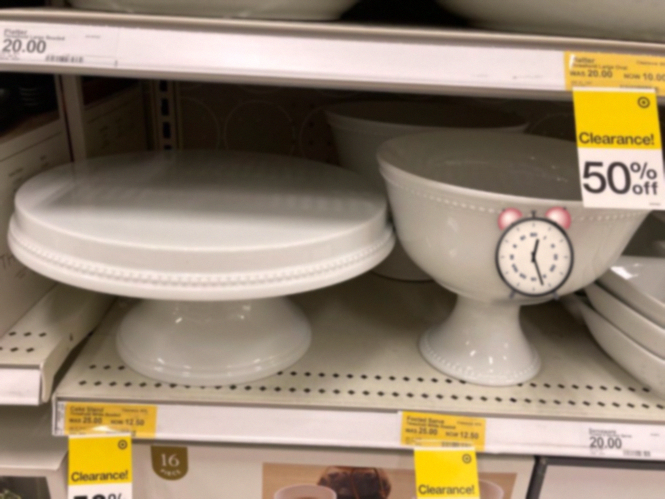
12:27
